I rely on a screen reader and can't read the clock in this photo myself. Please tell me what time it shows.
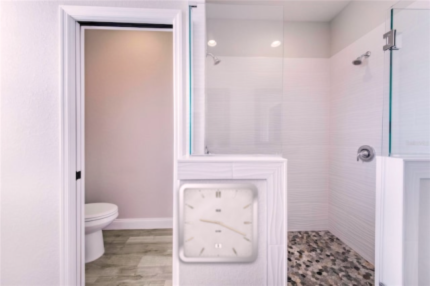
9:19
